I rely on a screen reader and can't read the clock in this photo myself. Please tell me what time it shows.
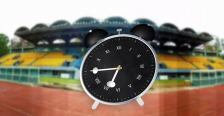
6:45
